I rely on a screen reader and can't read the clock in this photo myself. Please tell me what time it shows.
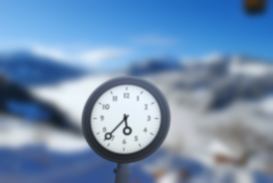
5:37
